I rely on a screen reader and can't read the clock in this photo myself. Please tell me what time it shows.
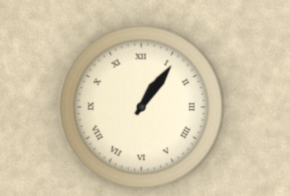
1:06
